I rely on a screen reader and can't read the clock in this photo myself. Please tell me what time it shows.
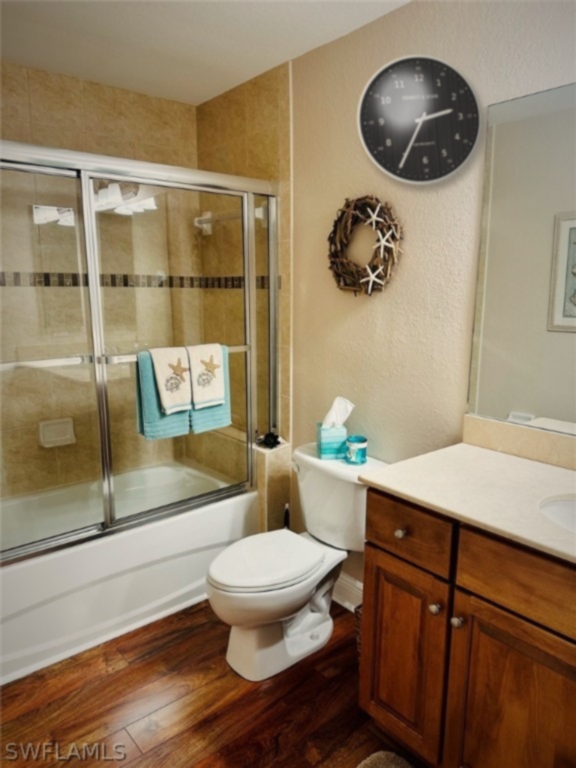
2:35
